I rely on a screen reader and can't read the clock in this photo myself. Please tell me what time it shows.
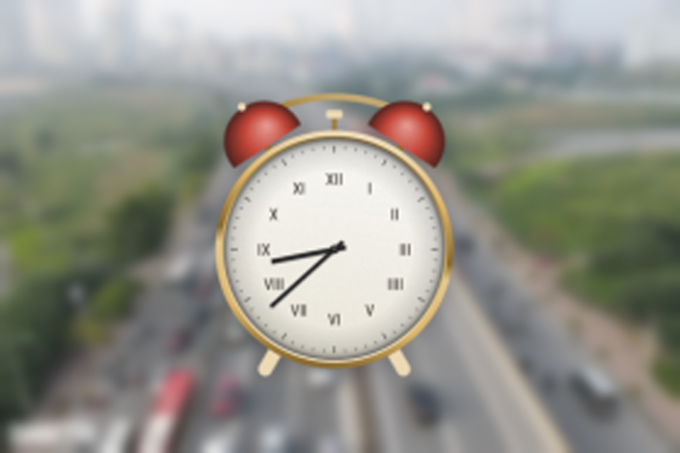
8:38
